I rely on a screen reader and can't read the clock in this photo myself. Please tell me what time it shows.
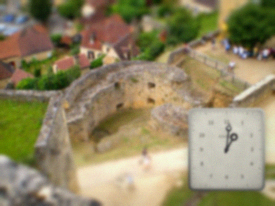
1:01
